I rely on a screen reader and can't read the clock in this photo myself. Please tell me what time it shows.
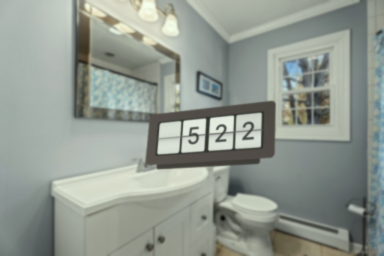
5:22
